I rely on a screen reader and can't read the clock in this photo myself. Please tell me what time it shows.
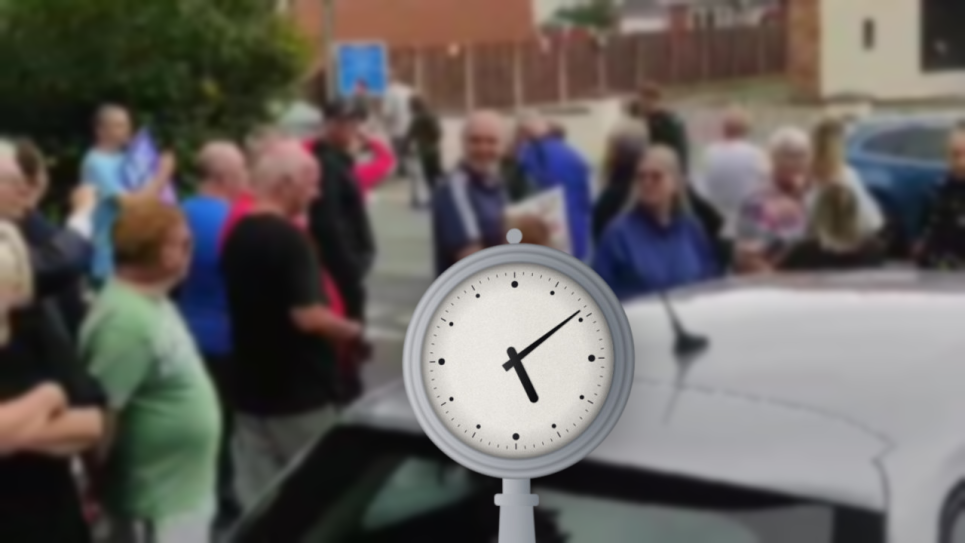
5:09
